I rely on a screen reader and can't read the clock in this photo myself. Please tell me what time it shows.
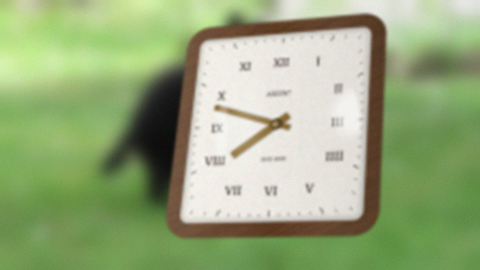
7:48
